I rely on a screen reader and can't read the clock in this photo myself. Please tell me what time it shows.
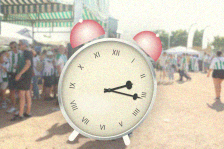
2:16
